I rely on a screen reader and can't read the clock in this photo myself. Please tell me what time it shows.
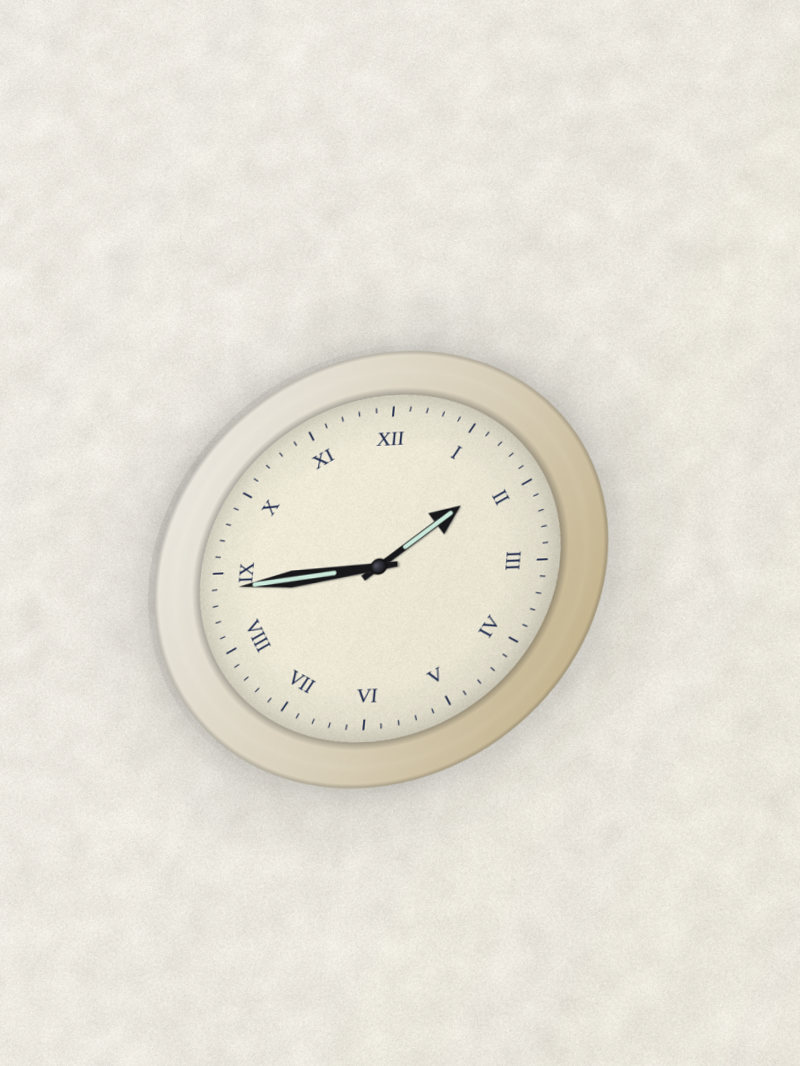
1:44
